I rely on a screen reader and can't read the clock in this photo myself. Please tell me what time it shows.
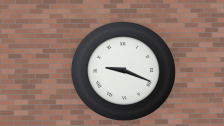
9:19
